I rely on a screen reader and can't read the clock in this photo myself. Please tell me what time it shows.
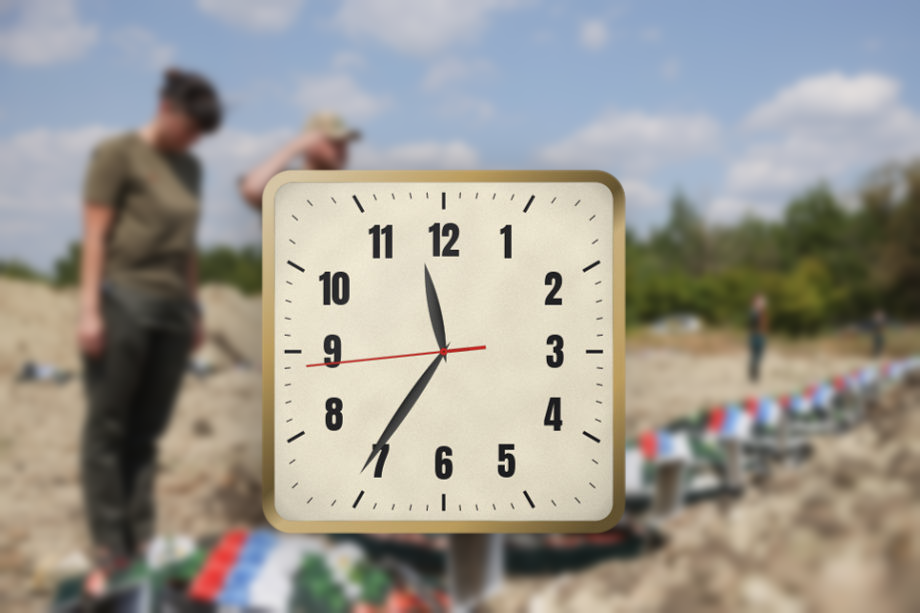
11:35:44
